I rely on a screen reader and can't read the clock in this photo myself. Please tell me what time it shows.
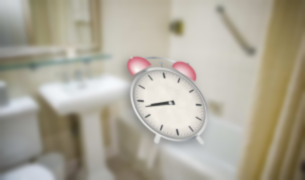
8:43
